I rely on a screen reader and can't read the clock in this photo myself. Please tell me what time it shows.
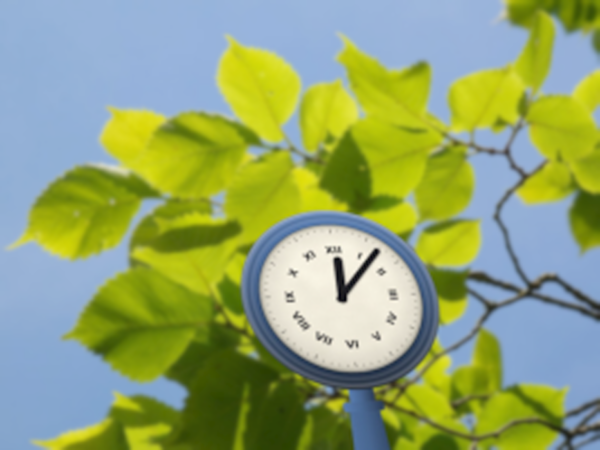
12:07
